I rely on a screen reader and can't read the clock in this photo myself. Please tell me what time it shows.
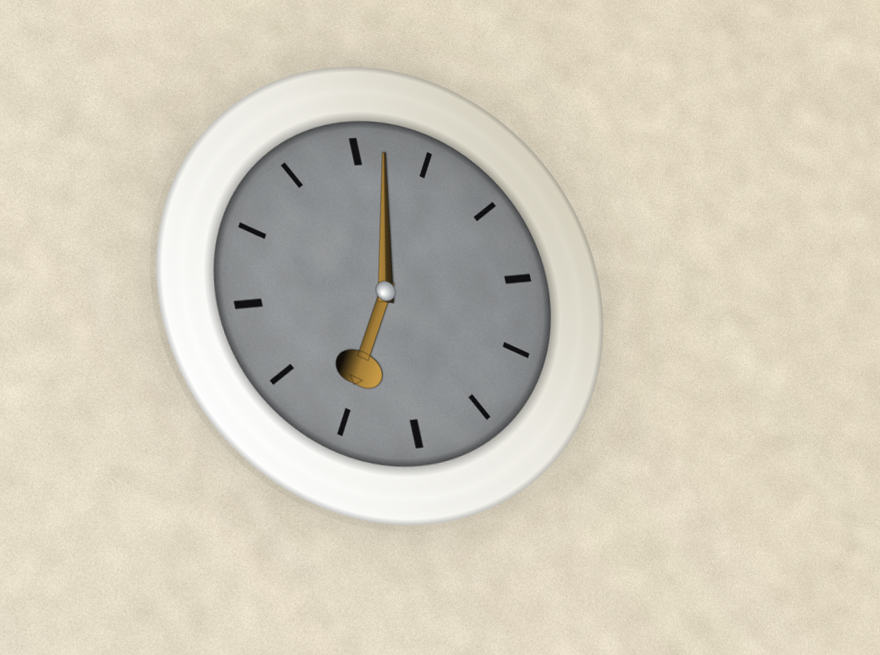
7:02
